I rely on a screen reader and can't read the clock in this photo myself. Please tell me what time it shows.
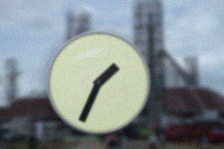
1:34
